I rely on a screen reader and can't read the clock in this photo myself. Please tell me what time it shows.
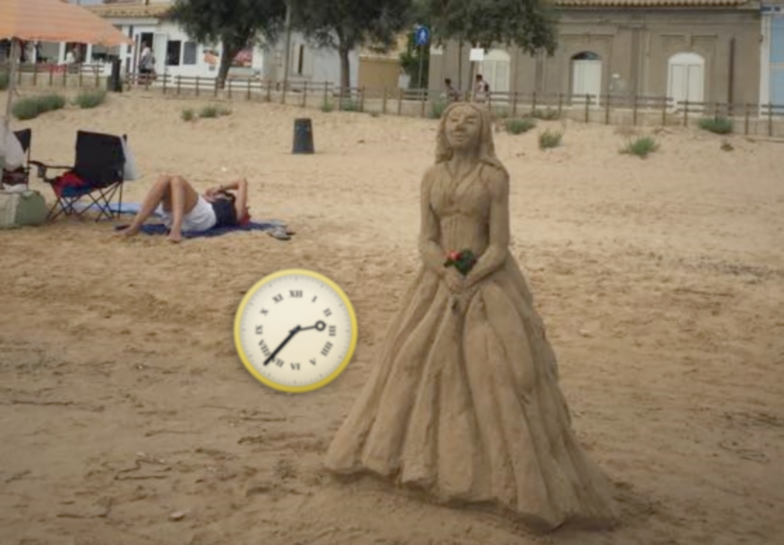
2:37
